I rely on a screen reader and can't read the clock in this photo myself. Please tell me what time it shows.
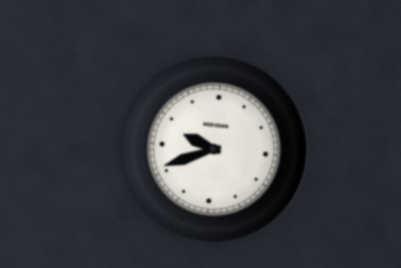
9:41
